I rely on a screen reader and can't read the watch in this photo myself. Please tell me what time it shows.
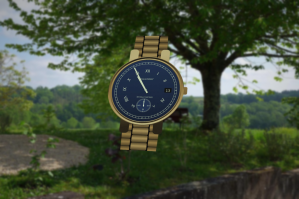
10:55
